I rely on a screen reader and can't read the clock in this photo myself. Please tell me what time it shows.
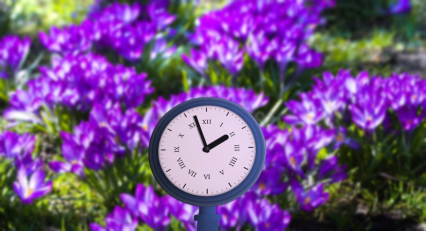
1:57
